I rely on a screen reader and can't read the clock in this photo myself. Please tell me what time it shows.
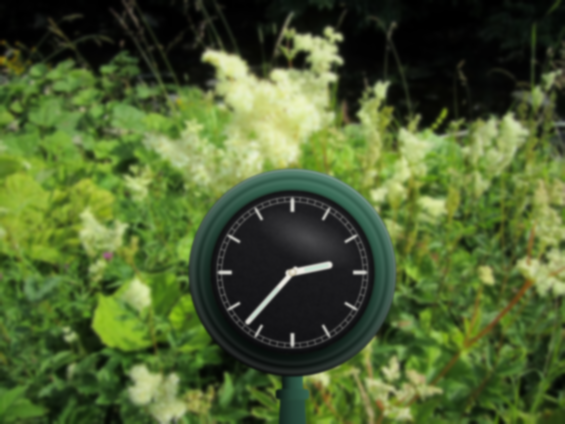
2:37
